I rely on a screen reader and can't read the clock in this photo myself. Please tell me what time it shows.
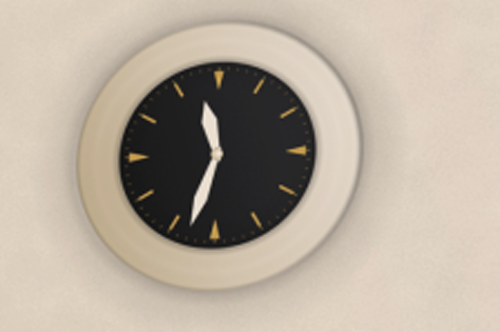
11:33
